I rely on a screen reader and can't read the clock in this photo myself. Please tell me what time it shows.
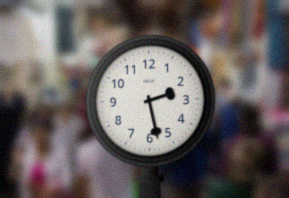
2:28
